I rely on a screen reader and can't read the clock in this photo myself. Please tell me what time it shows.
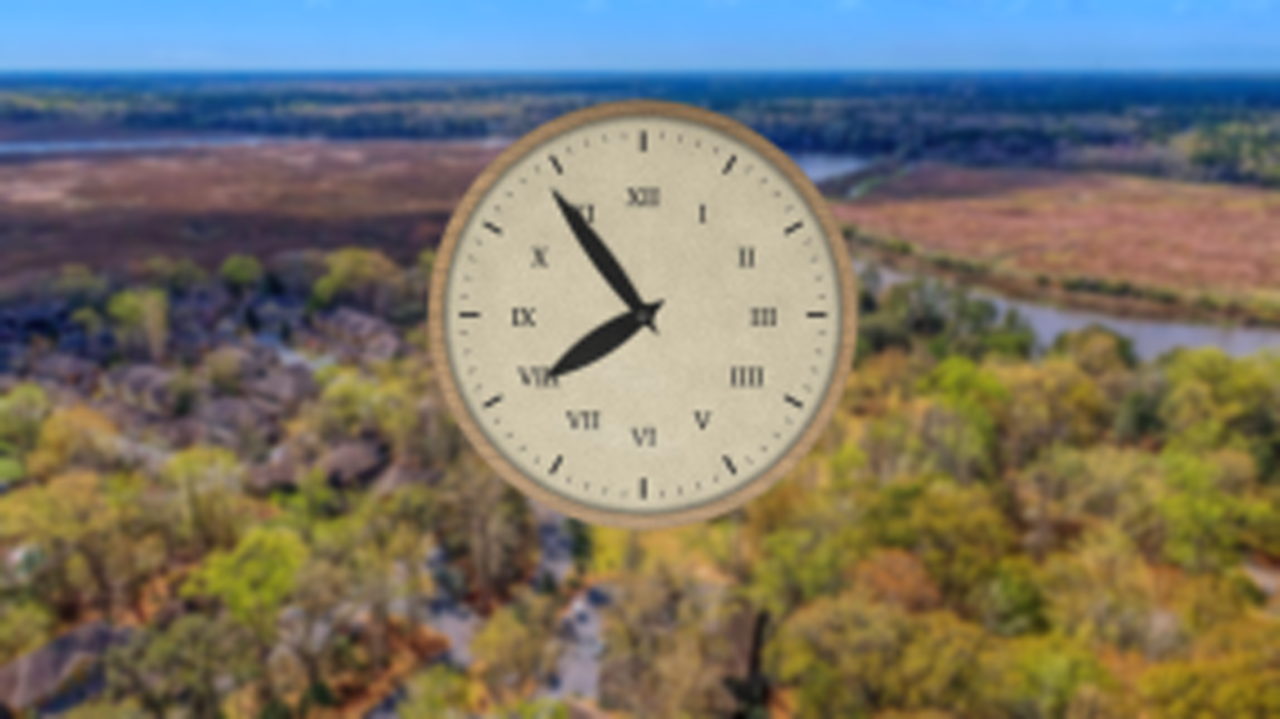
7:54
